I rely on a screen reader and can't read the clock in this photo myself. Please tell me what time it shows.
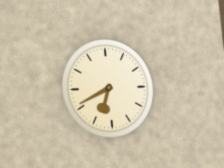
6:41
